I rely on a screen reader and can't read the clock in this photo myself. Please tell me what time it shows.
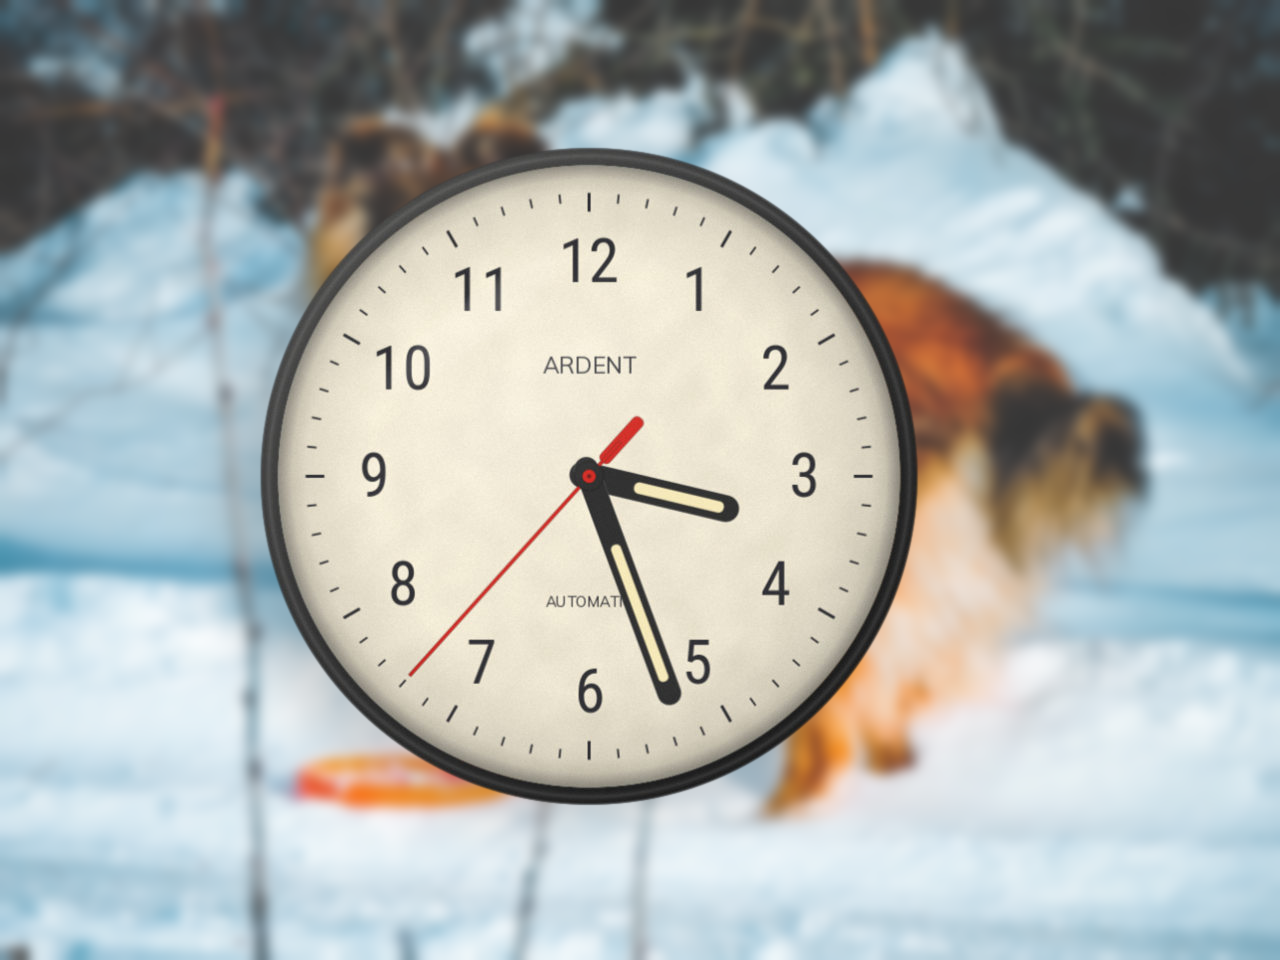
3:26:37
